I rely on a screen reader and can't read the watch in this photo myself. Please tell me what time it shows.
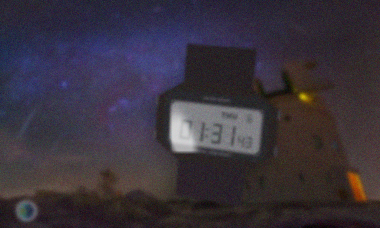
1:31
